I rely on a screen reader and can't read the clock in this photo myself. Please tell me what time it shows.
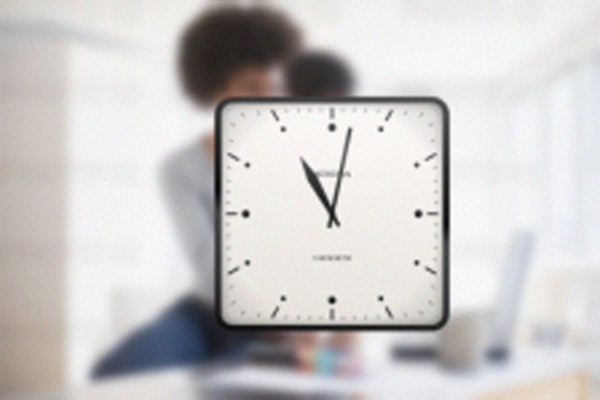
11:02
